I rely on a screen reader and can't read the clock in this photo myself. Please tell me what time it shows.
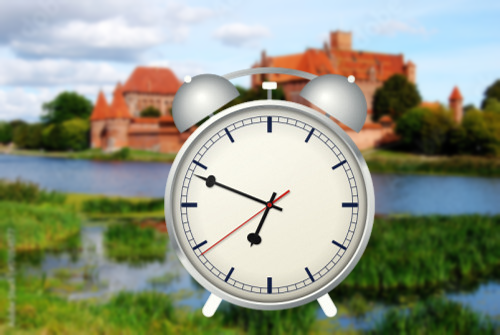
6:48:39
